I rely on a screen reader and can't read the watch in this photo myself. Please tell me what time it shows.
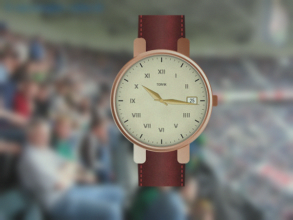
10:16
